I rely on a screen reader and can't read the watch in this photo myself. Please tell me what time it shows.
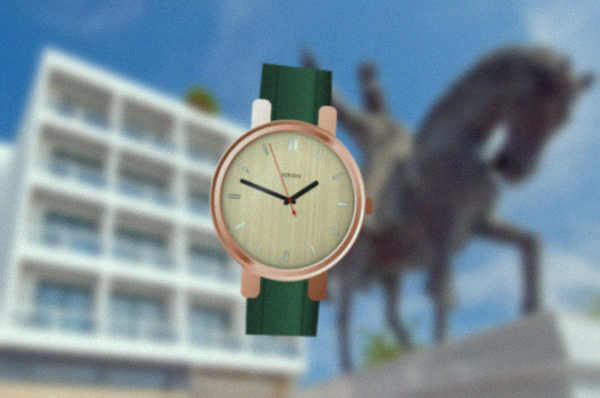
1:47:56
